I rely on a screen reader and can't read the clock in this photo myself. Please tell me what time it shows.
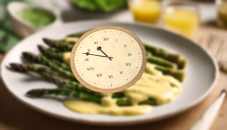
10:48
